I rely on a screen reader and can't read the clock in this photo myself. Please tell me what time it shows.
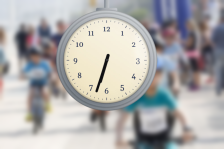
6:33
